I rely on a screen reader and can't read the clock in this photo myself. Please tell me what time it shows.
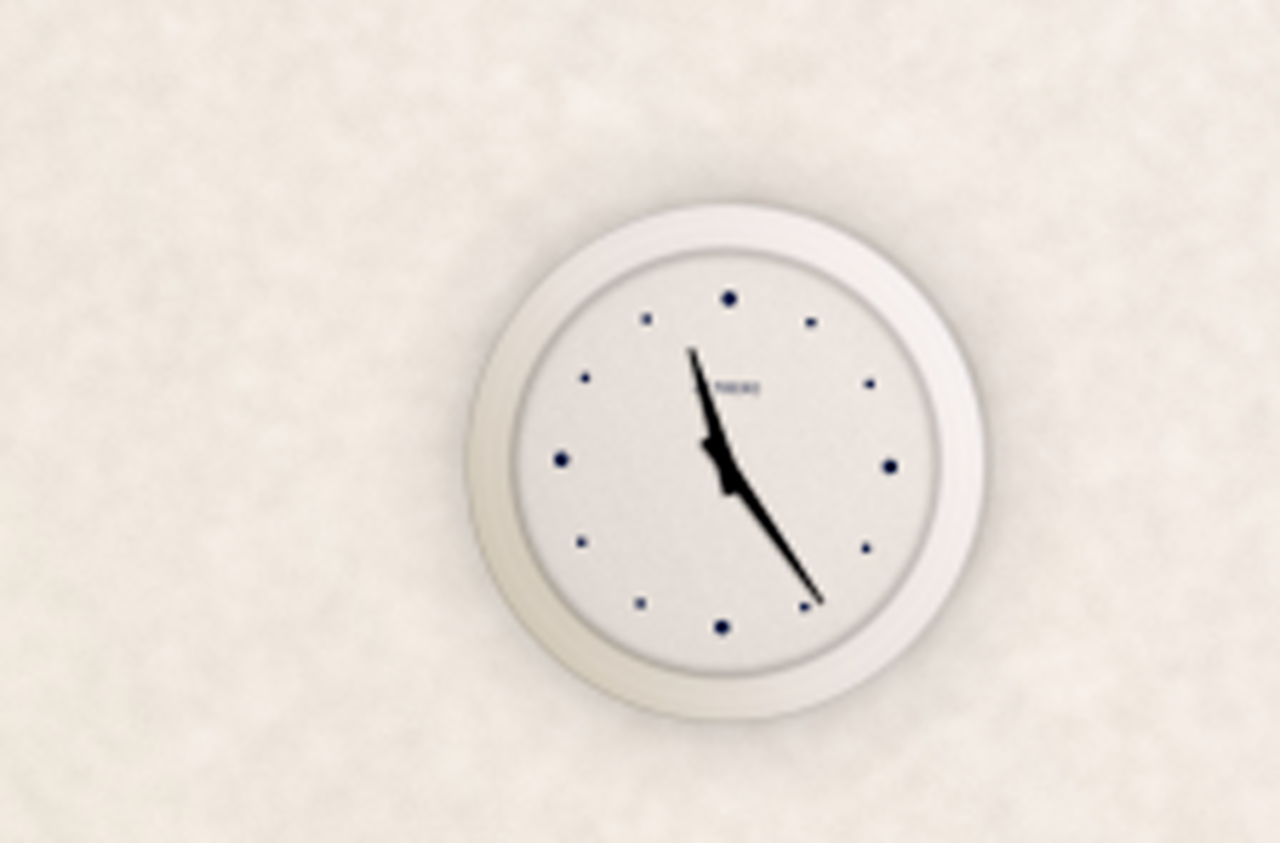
11:24
